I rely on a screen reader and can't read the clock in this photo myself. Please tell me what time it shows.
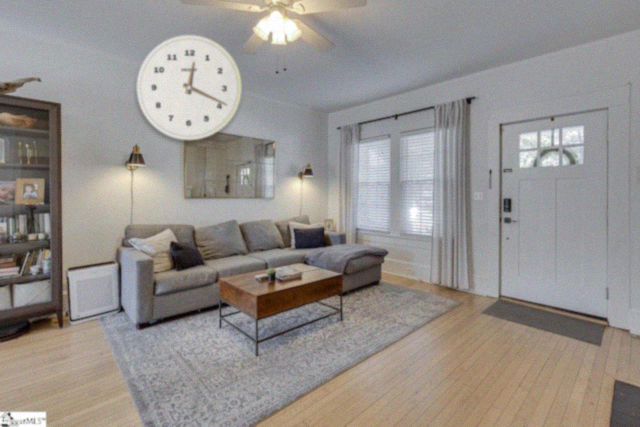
12:19
